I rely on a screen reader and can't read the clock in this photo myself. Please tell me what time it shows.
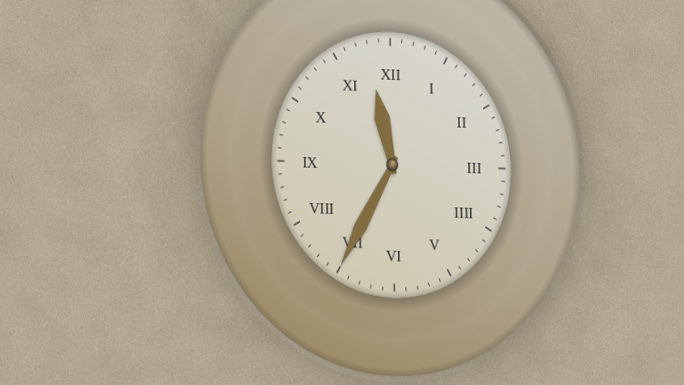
11:35
